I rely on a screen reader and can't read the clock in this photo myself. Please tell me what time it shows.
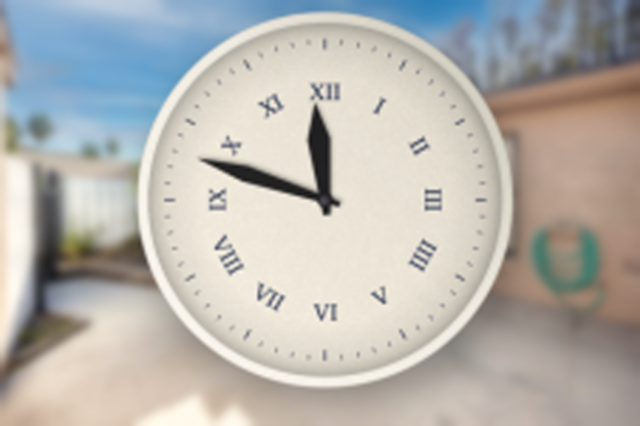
11:48
